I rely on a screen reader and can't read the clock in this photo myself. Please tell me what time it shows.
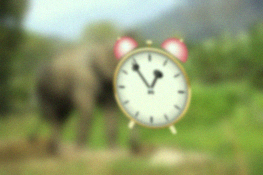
12:54
